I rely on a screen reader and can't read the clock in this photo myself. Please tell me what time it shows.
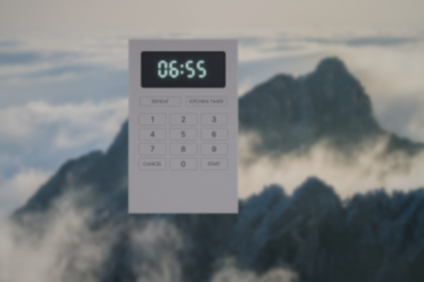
6:55
